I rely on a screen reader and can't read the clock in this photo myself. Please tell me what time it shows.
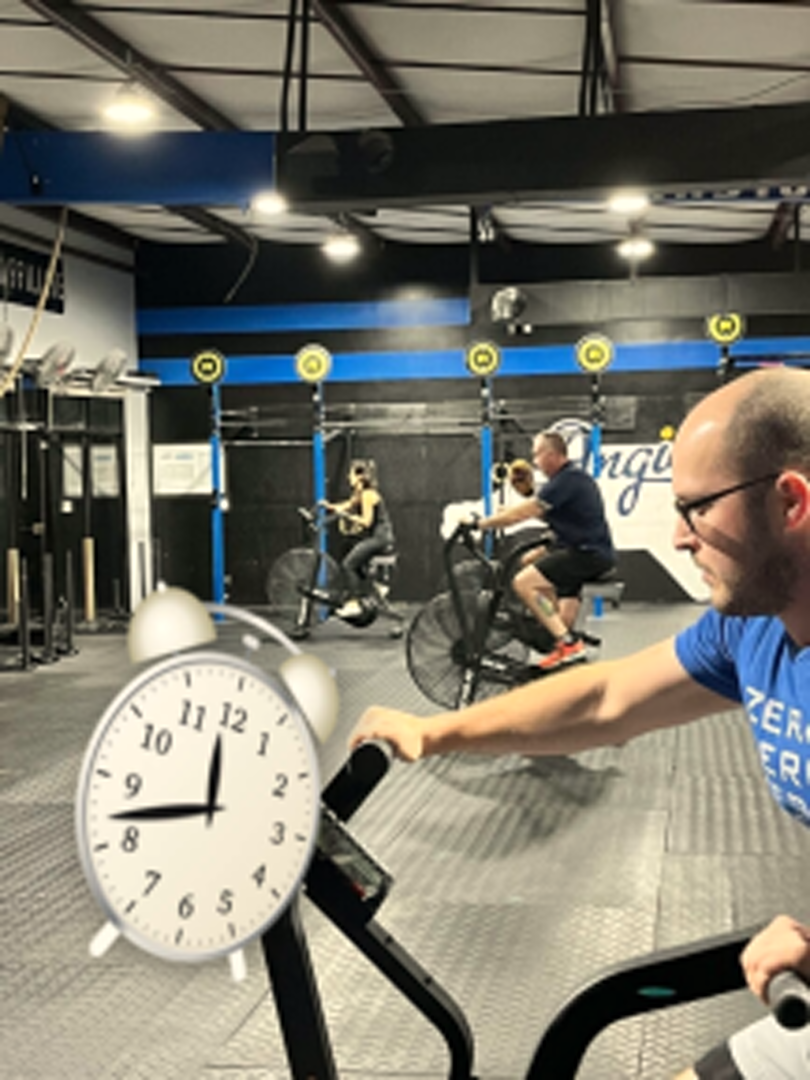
11:42
